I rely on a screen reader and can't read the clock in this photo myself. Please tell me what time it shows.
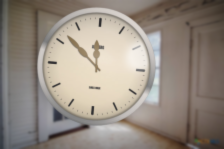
11:52
